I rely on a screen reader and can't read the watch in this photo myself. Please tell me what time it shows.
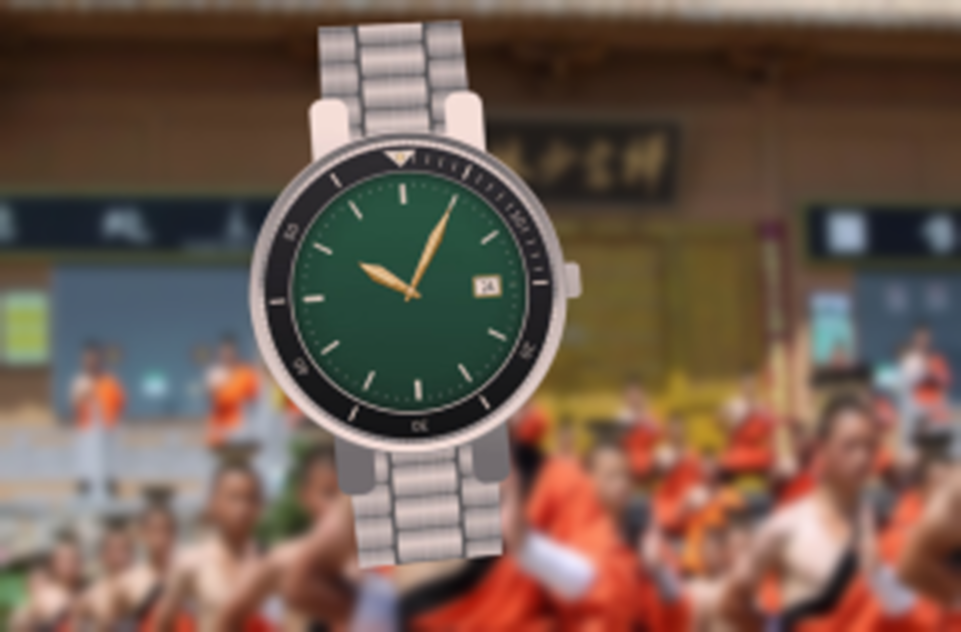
10:05
